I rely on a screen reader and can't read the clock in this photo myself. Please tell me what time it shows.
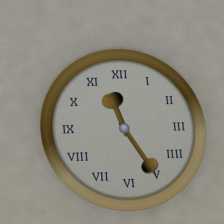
11:25
